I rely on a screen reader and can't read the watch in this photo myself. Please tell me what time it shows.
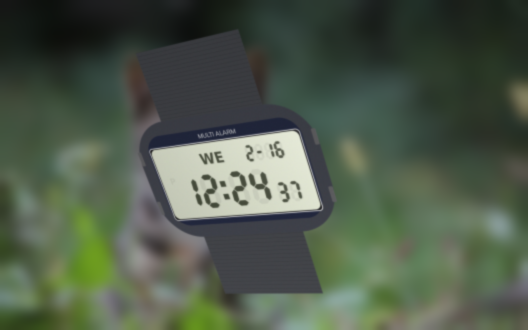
12:24:37
